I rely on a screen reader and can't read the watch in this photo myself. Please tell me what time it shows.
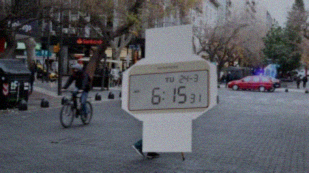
6:15
